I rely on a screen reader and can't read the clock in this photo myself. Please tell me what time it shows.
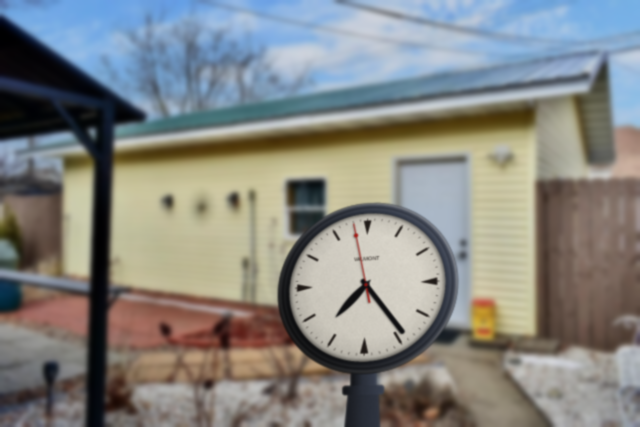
7:23:58
